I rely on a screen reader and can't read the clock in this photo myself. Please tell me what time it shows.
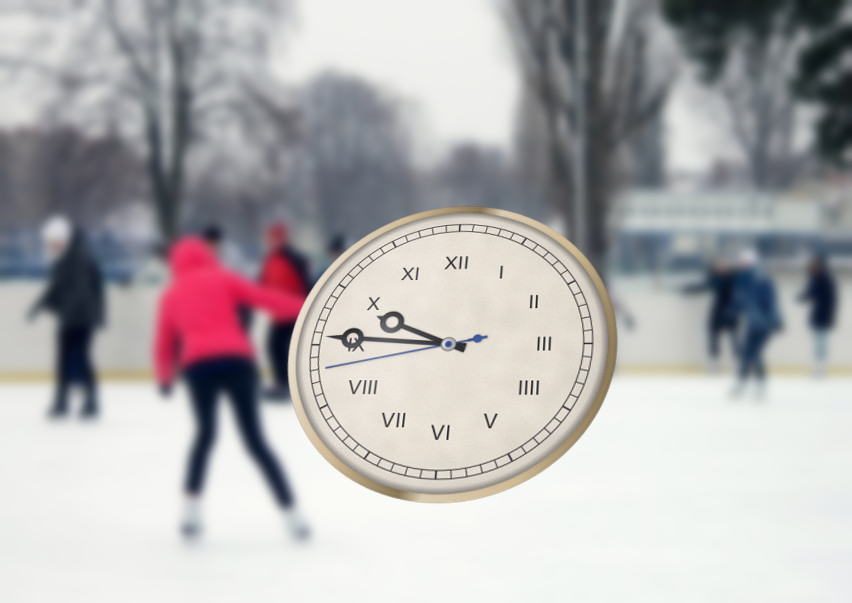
9:45:43
